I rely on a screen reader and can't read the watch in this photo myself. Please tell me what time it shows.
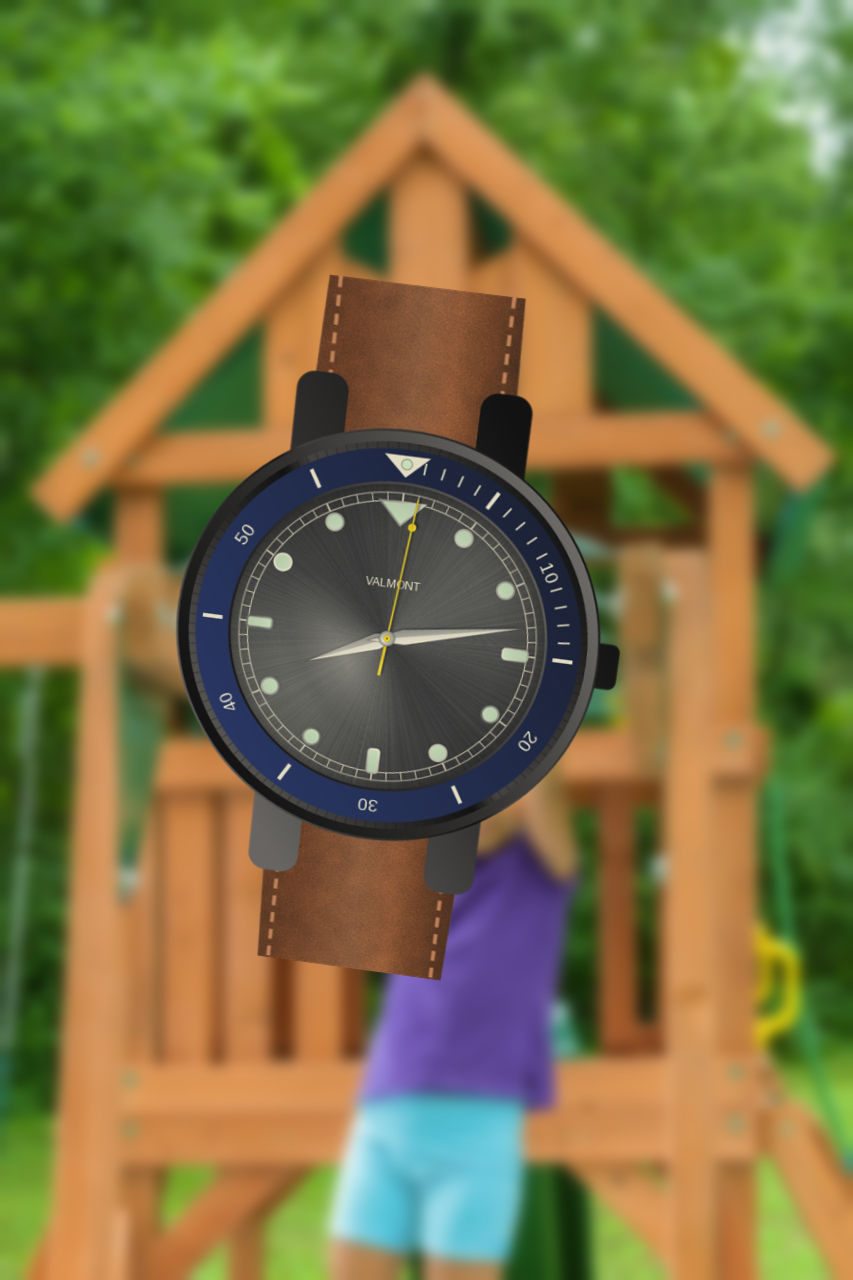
8:13:01
